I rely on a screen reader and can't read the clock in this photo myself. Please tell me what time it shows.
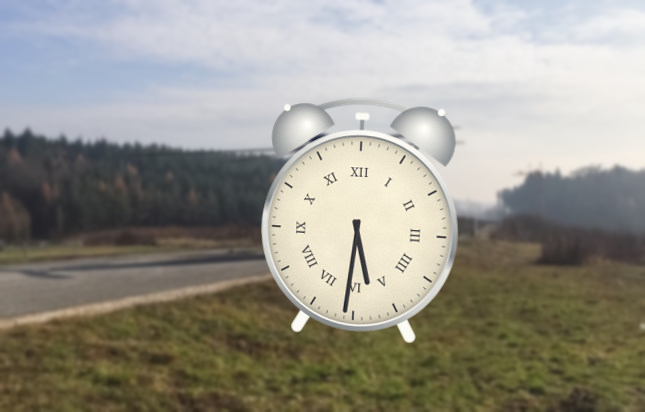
5:31
